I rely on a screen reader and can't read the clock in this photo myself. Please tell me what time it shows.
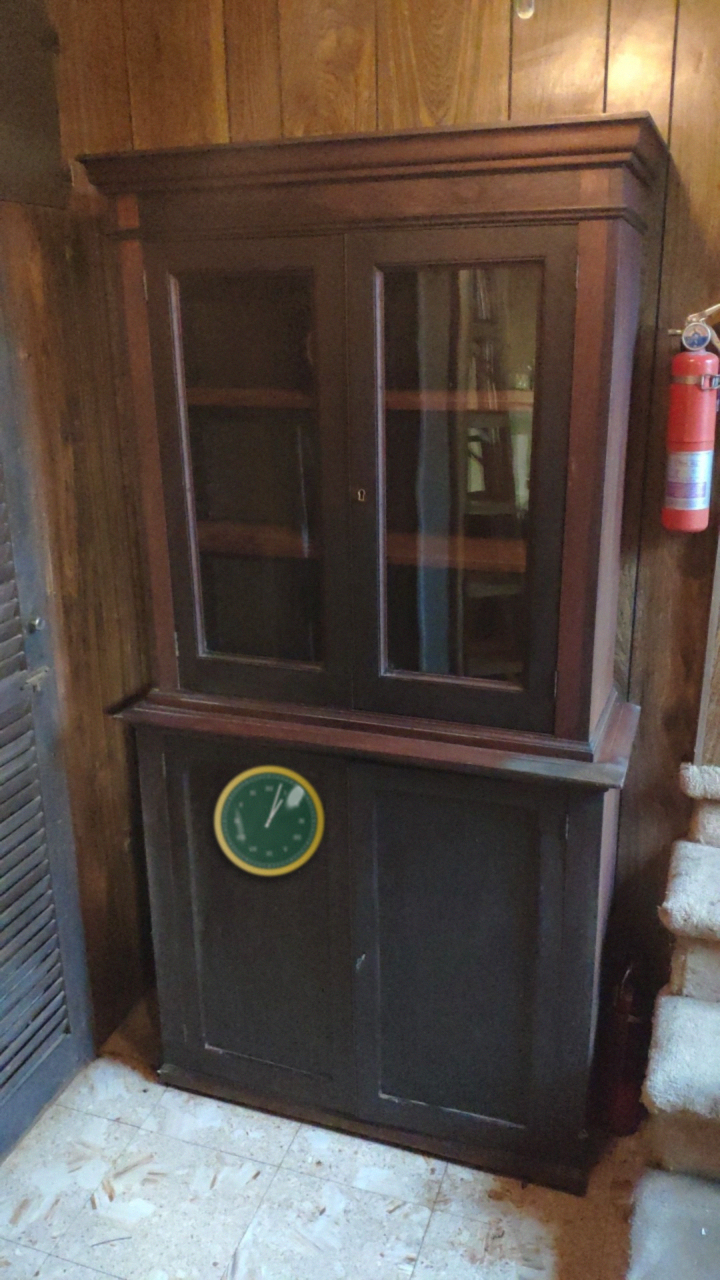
1:03
